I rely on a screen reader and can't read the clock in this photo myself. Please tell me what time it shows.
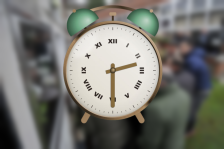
2:30
